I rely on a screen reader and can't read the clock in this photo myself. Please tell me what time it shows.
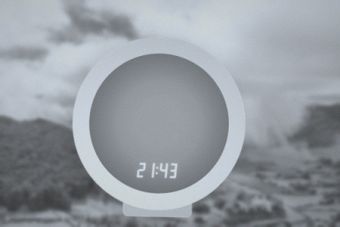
21:43
